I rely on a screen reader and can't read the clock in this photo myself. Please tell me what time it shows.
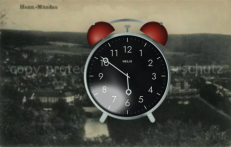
5:51
